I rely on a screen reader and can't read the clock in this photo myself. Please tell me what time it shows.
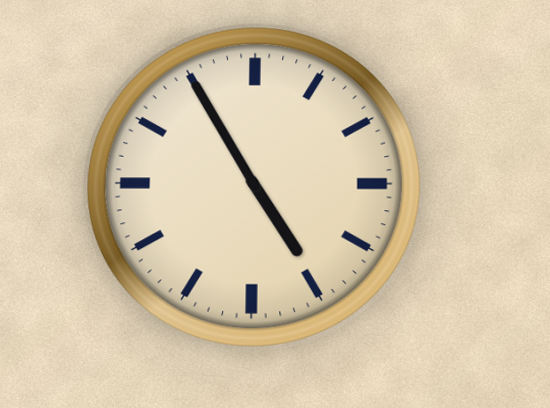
4:55
